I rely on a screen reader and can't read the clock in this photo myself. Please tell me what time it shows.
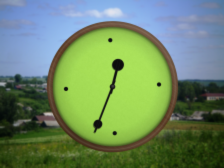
12:34
